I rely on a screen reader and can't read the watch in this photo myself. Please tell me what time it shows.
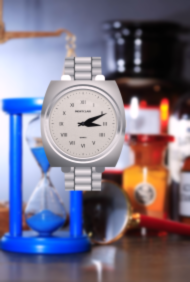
3:11
